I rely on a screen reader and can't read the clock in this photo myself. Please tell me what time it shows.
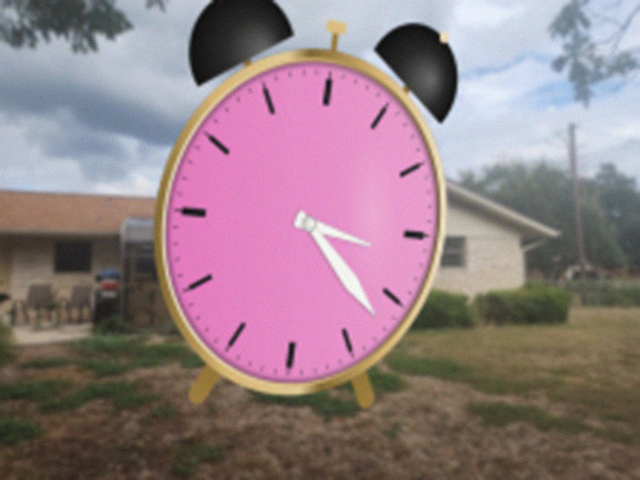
3:22
